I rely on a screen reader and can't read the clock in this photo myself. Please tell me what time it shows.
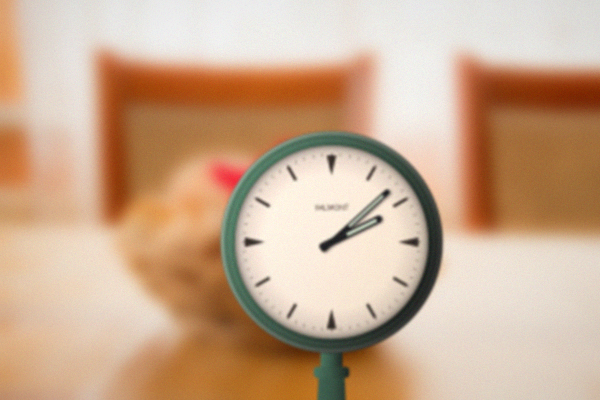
2:08
